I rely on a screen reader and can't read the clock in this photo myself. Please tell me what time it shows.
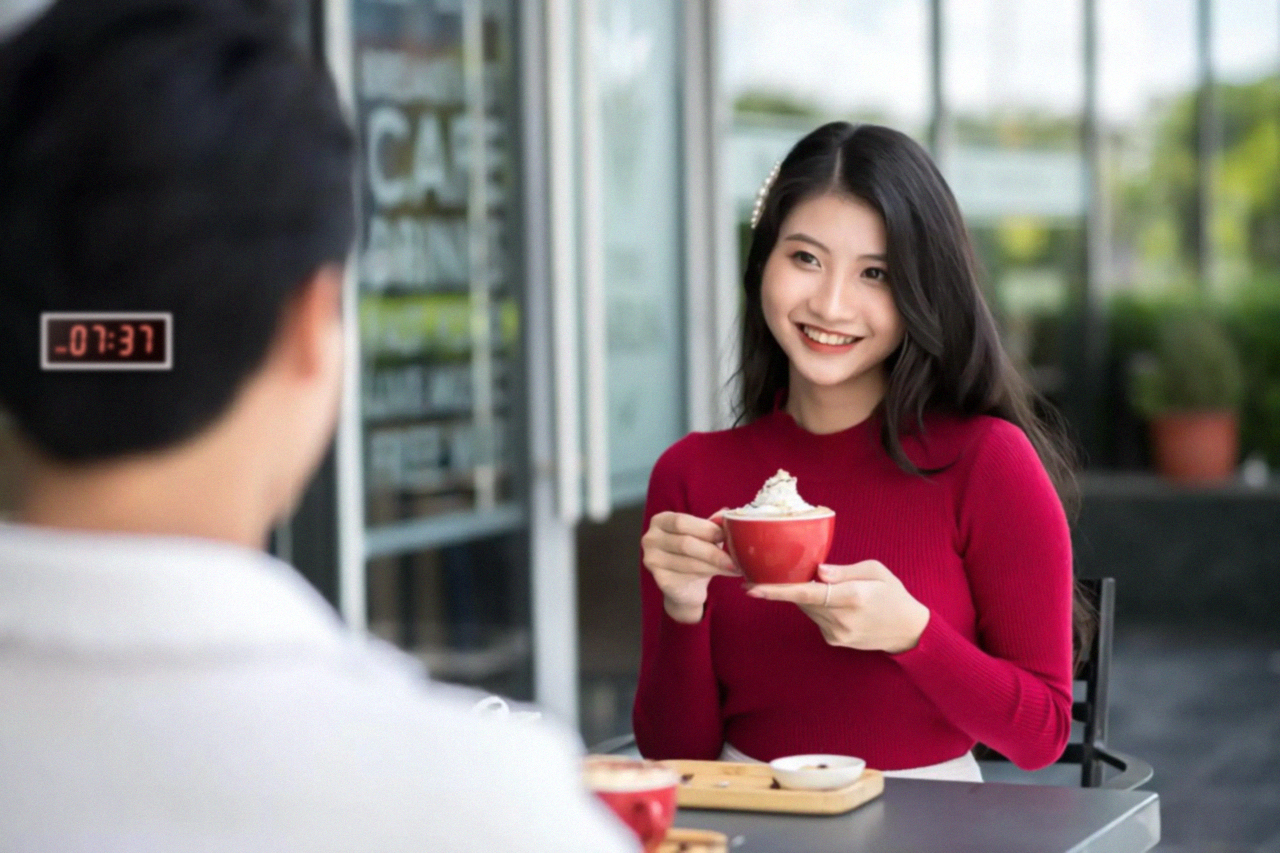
7:37
